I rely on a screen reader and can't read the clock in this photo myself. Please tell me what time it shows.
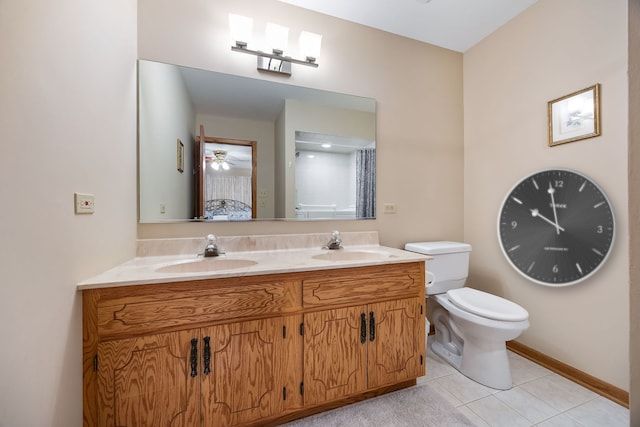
9:58
